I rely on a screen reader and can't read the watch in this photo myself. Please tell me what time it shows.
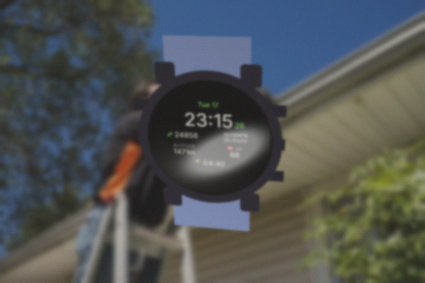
23:15
